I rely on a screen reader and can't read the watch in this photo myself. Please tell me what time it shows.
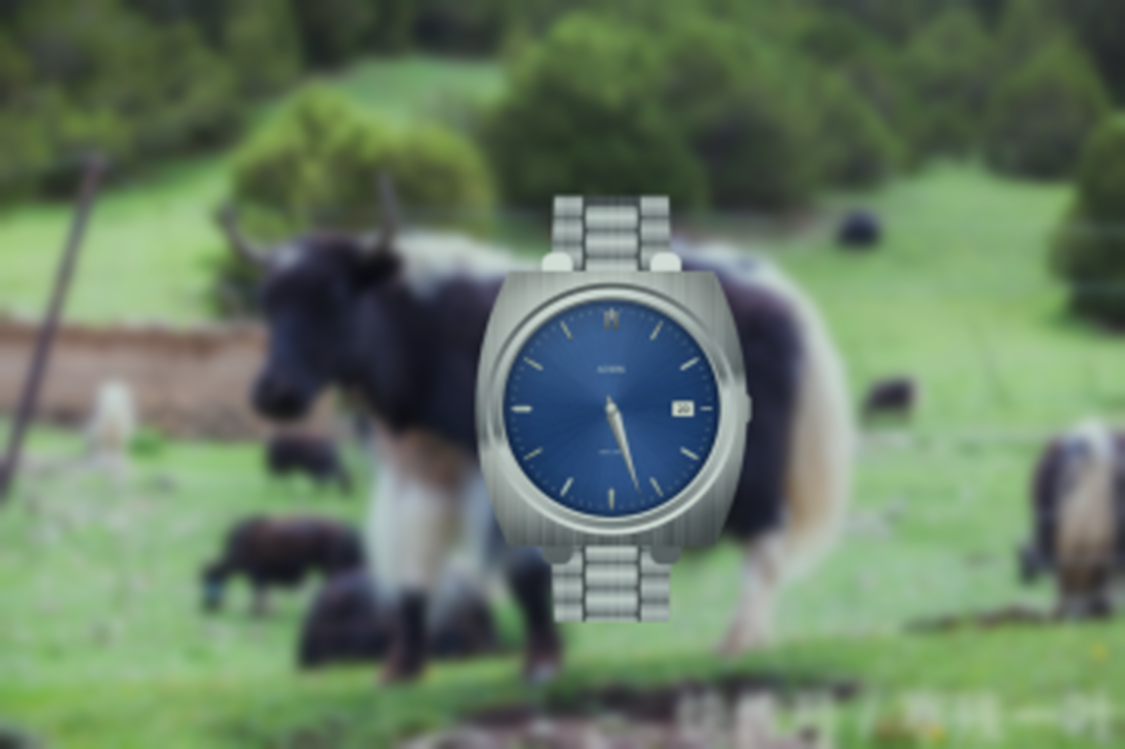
5:27
